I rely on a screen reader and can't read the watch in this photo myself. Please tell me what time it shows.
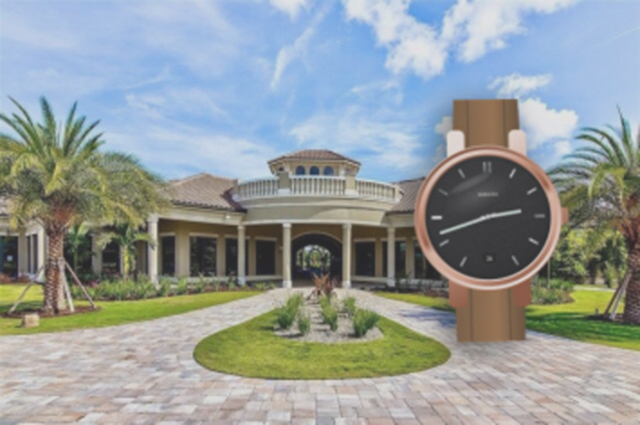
2:42
